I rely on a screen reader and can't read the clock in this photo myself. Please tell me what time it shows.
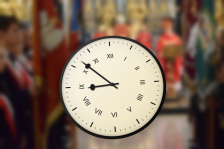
8:52
